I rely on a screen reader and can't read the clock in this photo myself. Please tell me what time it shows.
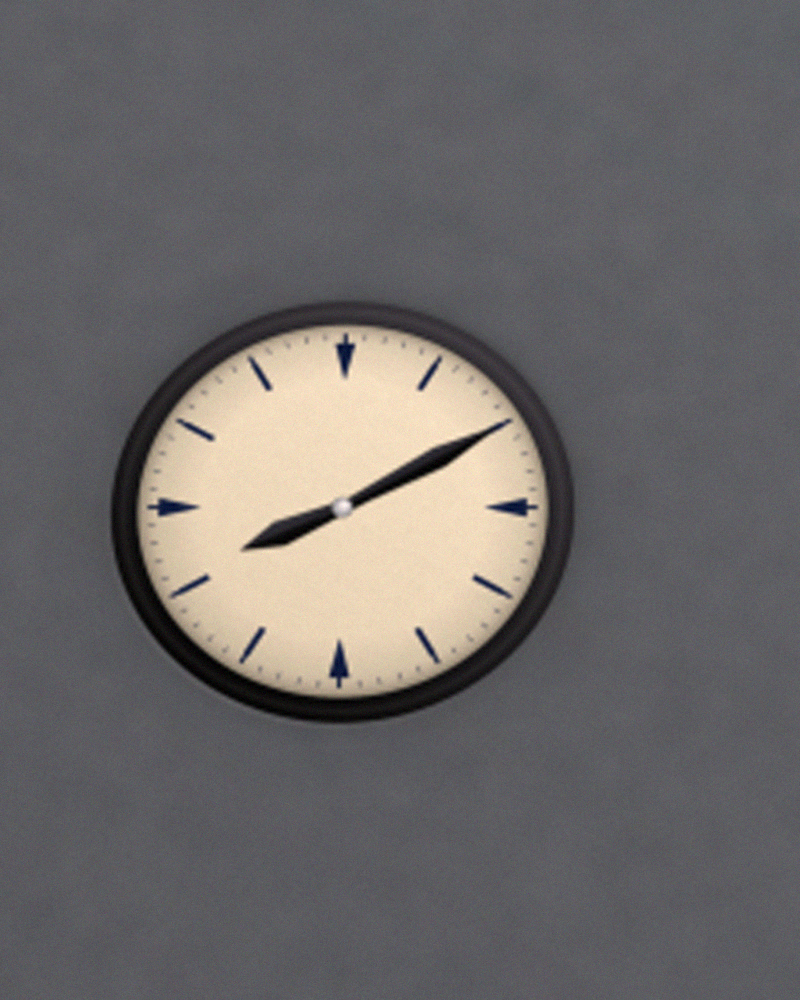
8:10
